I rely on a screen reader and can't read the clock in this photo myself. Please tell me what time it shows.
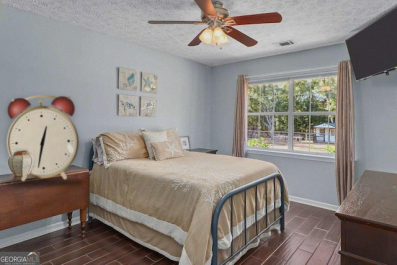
12:32
